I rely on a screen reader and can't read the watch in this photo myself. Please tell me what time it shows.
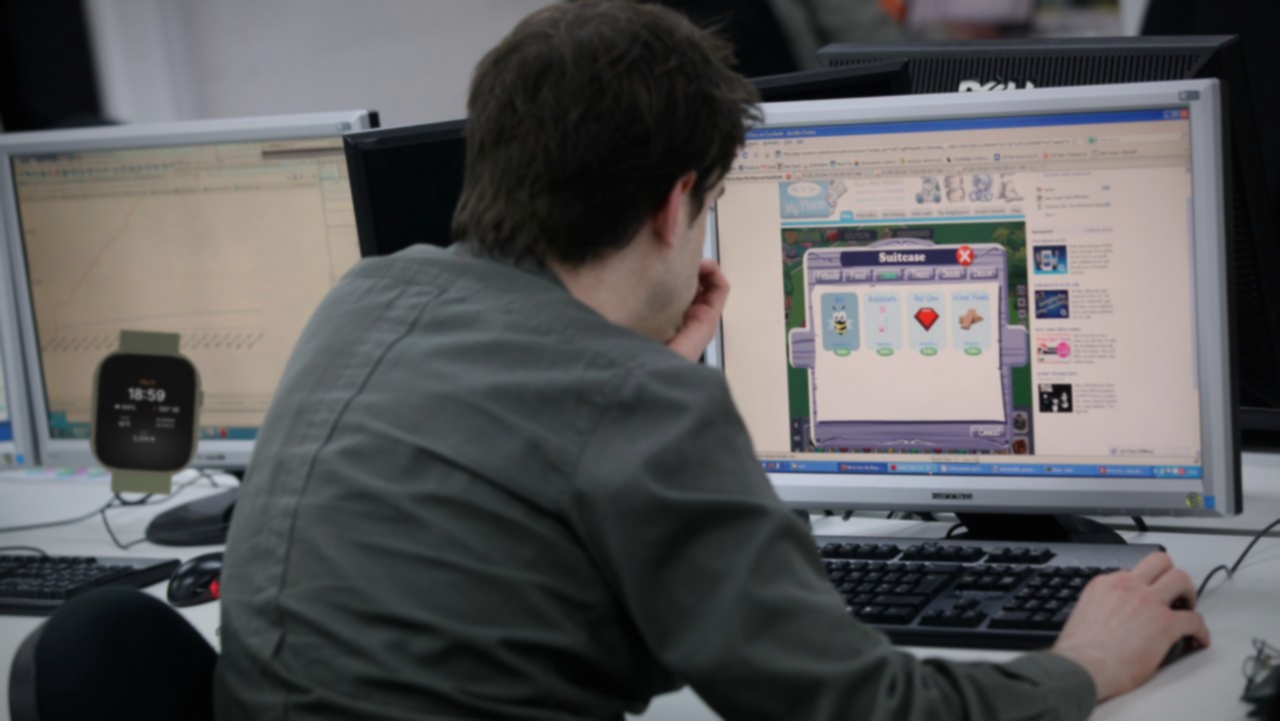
18:59
